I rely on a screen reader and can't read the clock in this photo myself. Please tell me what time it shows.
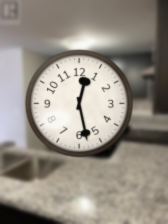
12:28
